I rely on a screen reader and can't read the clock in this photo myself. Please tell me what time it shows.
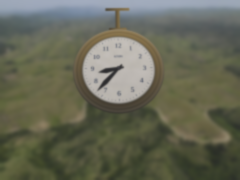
8:37
